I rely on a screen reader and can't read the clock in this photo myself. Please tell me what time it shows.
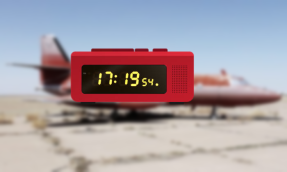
17:19:54
